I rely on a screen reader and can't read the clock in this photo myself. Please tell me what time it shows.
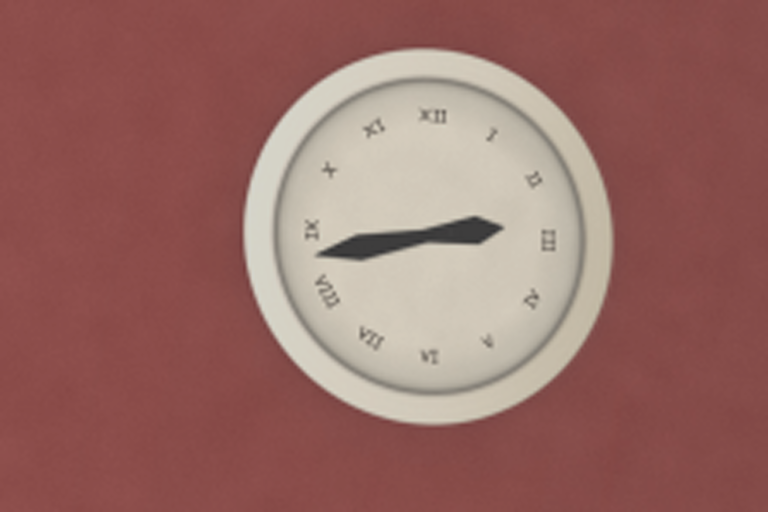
2:43
